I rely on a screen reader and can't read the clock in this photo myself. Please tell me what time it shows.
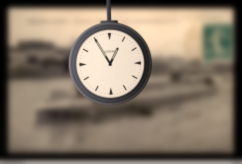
12:55
